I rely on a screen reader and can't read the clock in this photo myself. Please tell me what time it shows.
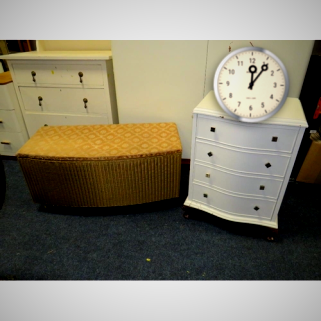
12:06
